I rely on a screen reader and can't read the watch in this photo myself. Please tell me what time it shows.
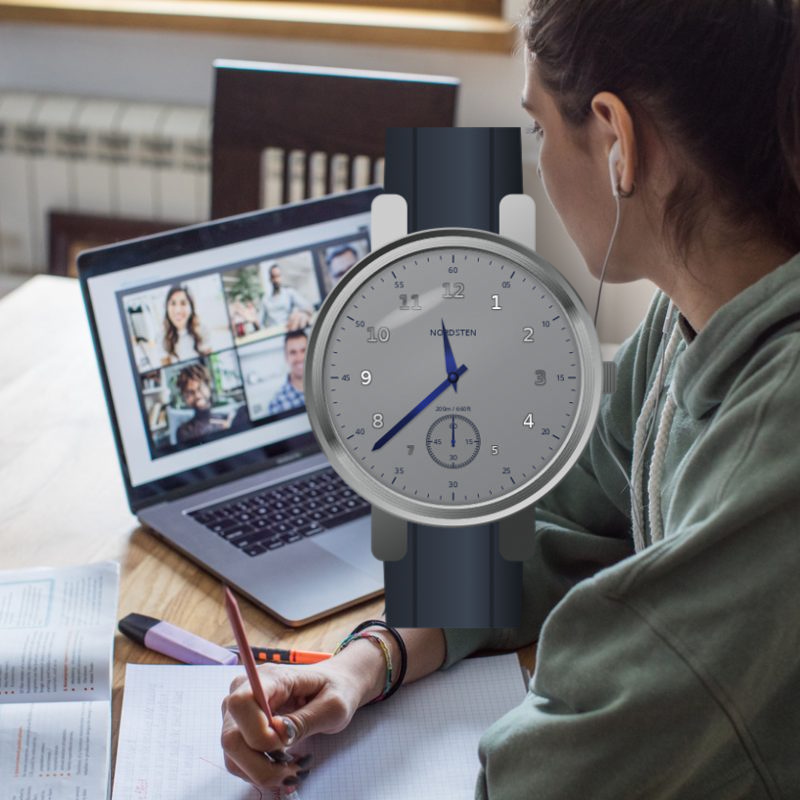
11:38
